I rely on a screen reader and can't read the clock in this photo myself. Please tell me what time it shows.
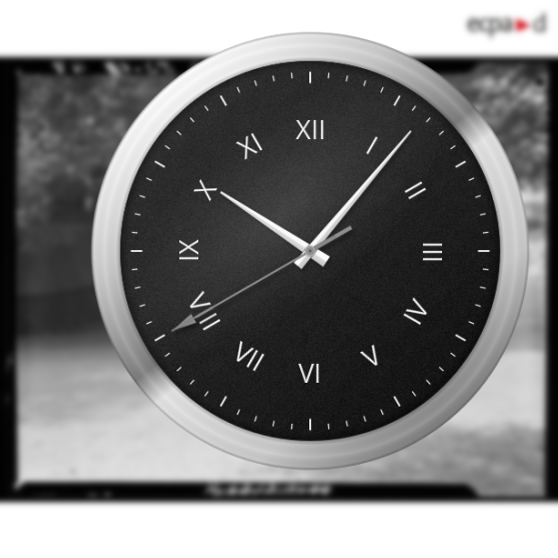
10:06:40
